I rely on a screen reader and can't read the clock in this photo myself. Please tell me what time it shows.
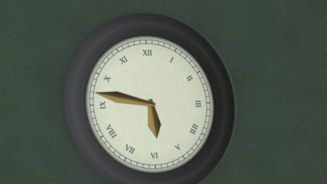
5:47
